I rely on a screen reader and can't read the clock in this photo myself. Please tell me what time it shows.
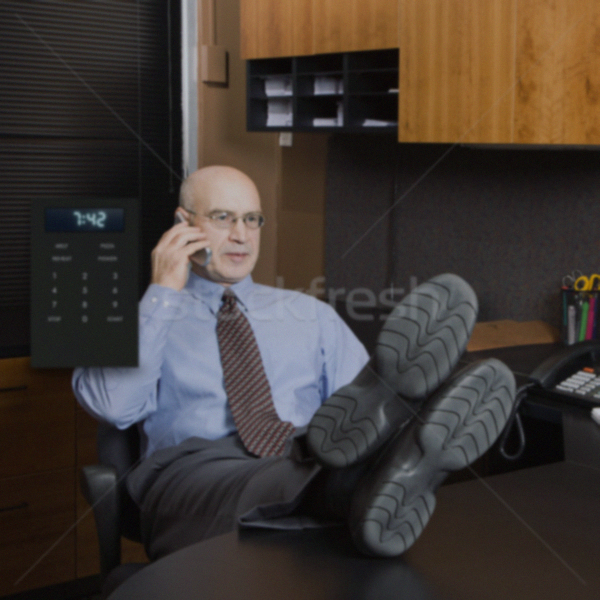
7:42
